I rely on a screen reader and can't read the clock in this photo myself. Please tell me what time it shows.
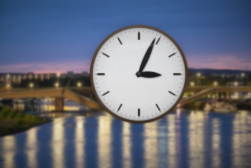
3:04
